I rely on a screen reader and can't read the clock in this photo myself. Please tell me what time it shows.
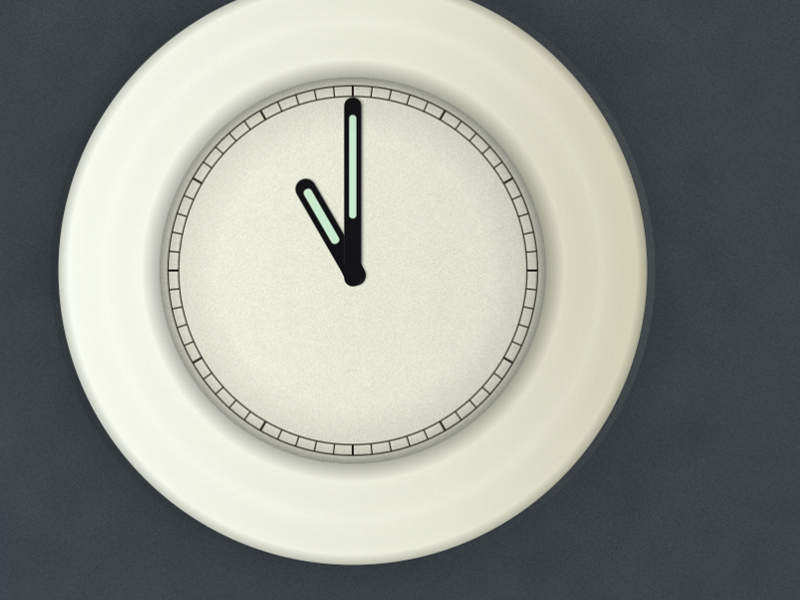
11:00
